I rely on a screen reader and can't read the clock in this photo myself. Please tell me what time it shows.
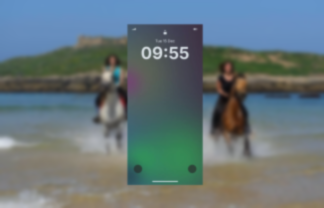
9:55
